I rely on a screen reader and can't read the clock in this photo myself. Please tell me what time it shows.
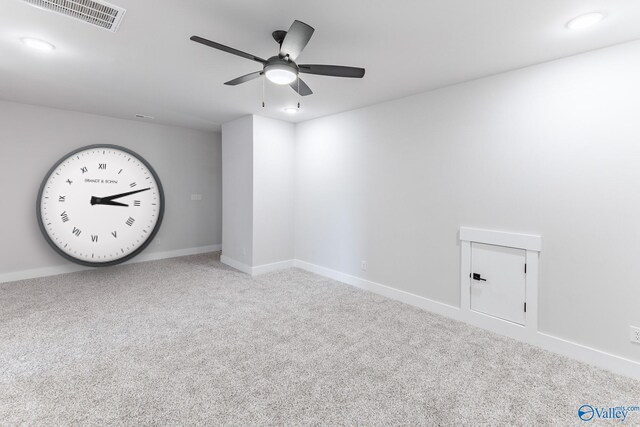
3:12
